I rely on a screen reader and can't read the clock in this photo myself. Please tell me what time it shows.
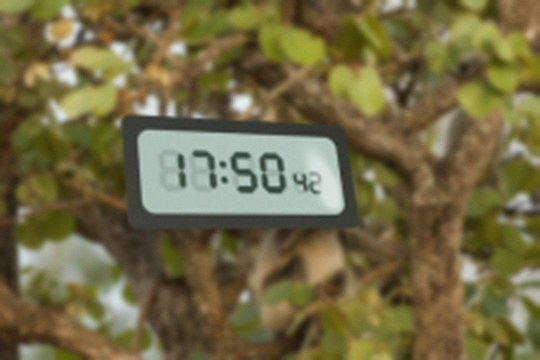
17:50:42
